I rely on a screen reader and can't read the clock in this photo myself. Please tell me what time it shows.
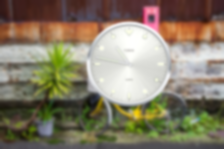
10:47
